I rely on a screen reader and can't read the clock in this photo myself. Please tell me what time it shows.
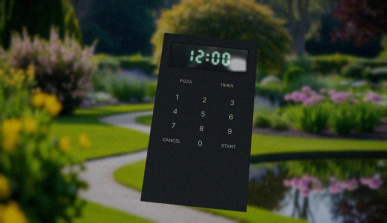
12:00
